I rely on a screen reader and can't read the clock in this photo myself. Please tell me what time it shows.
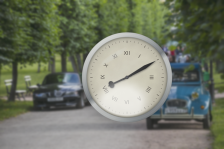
8:10
